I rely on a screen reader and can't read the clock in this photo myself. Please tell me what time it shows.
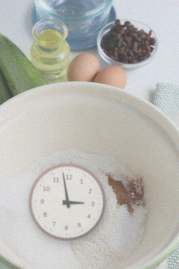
2:58
